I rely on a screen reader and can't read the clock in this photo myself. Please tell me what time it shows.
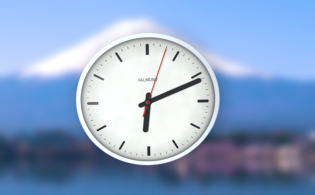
6:11:03
